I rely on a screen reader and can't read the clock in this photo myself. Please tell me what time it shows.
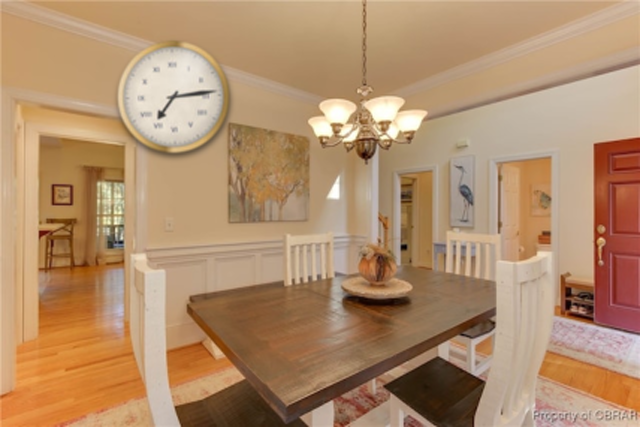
7:14
